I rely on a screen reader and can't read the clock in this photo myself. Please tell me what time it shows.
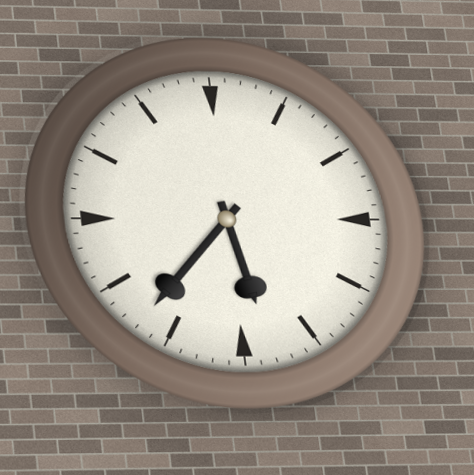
5:37
